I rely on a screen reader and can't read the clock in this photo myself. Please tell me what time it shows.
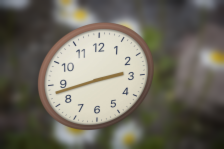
2:43
